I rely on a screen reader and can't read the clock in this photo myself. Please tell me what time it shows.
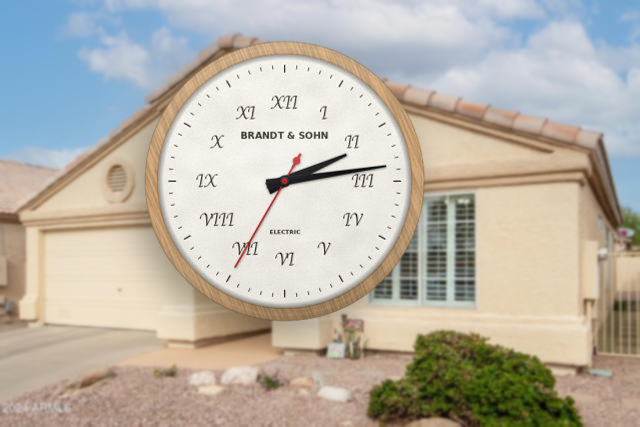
2:13:35
